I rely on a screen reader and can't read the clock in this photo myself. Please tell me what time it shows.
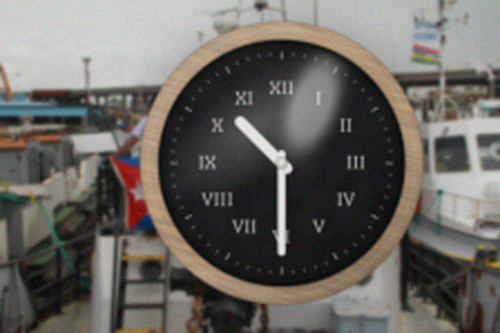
10:30
